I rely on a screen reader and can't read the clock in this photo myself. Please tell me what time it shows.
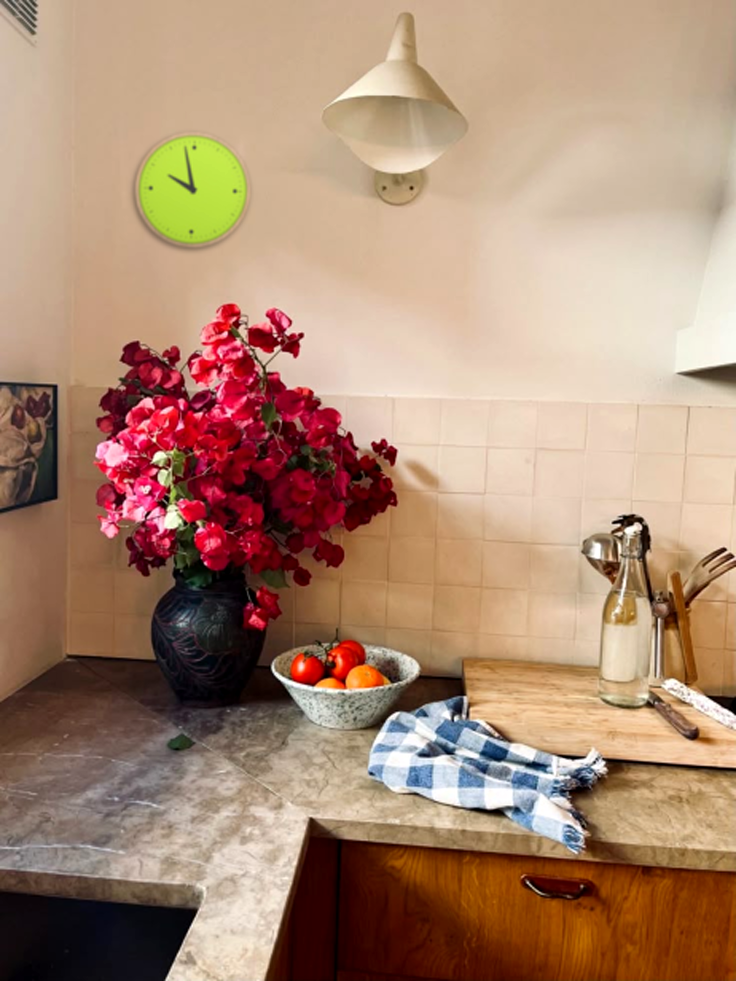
9:58
